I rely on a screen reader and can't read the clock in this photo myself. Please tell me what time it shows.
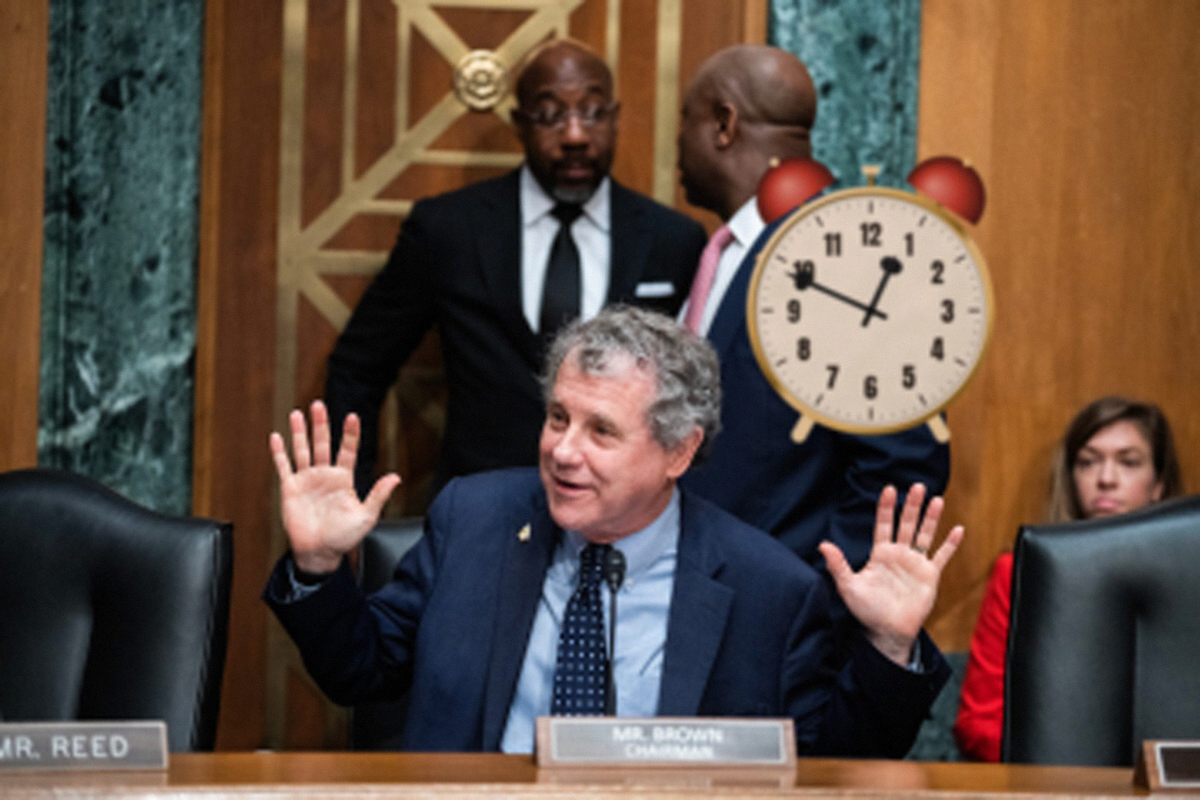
12:49
